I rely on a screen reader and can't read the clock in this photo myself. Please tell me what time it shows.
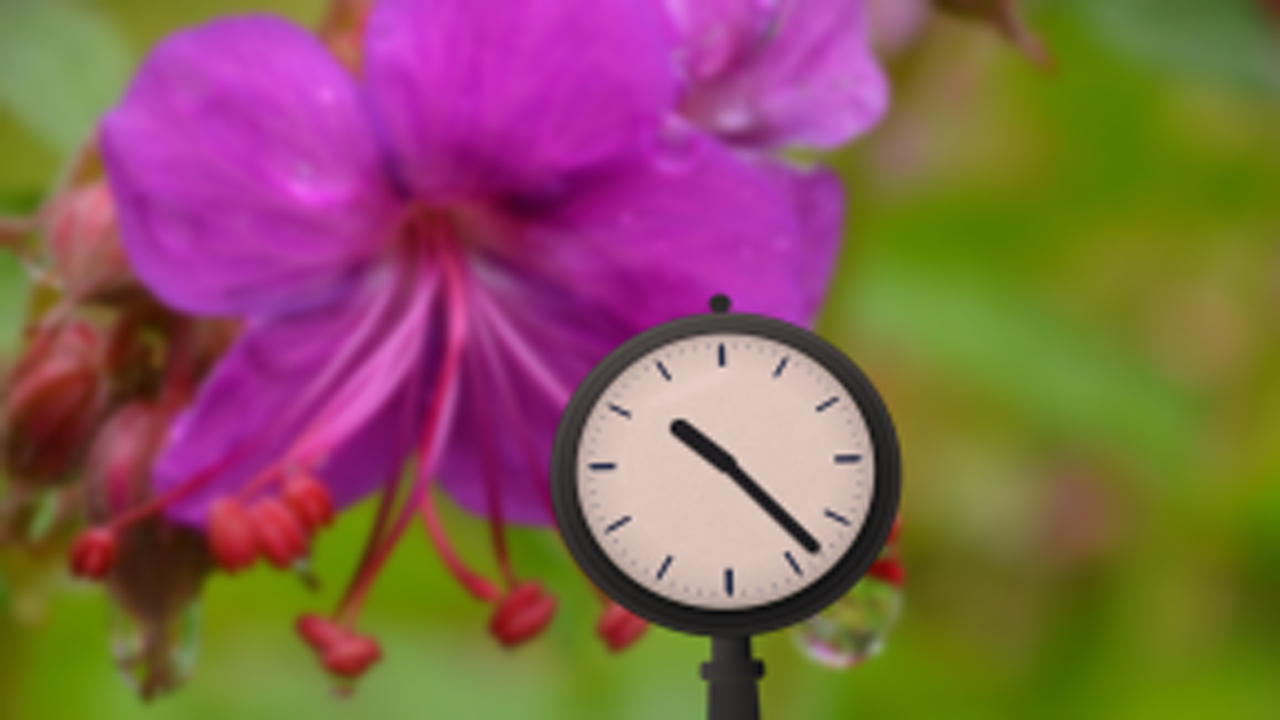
10:23
